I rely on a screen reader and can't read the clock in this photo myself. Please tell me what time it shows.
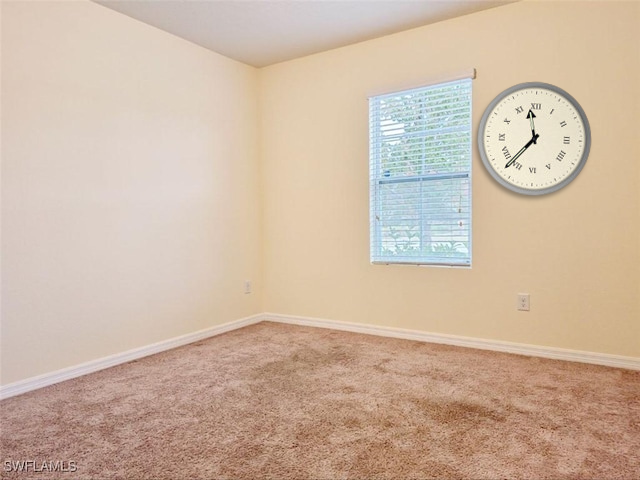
11:37
